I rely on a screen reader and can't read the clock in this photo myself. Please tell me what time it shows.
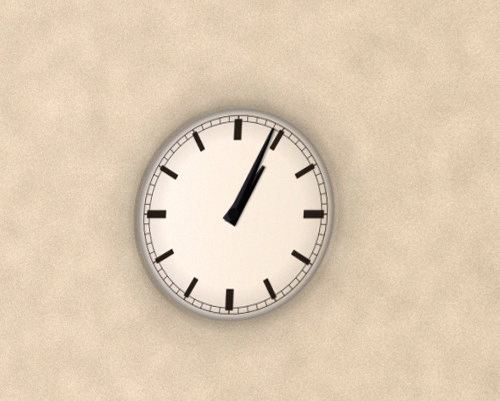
1:04
